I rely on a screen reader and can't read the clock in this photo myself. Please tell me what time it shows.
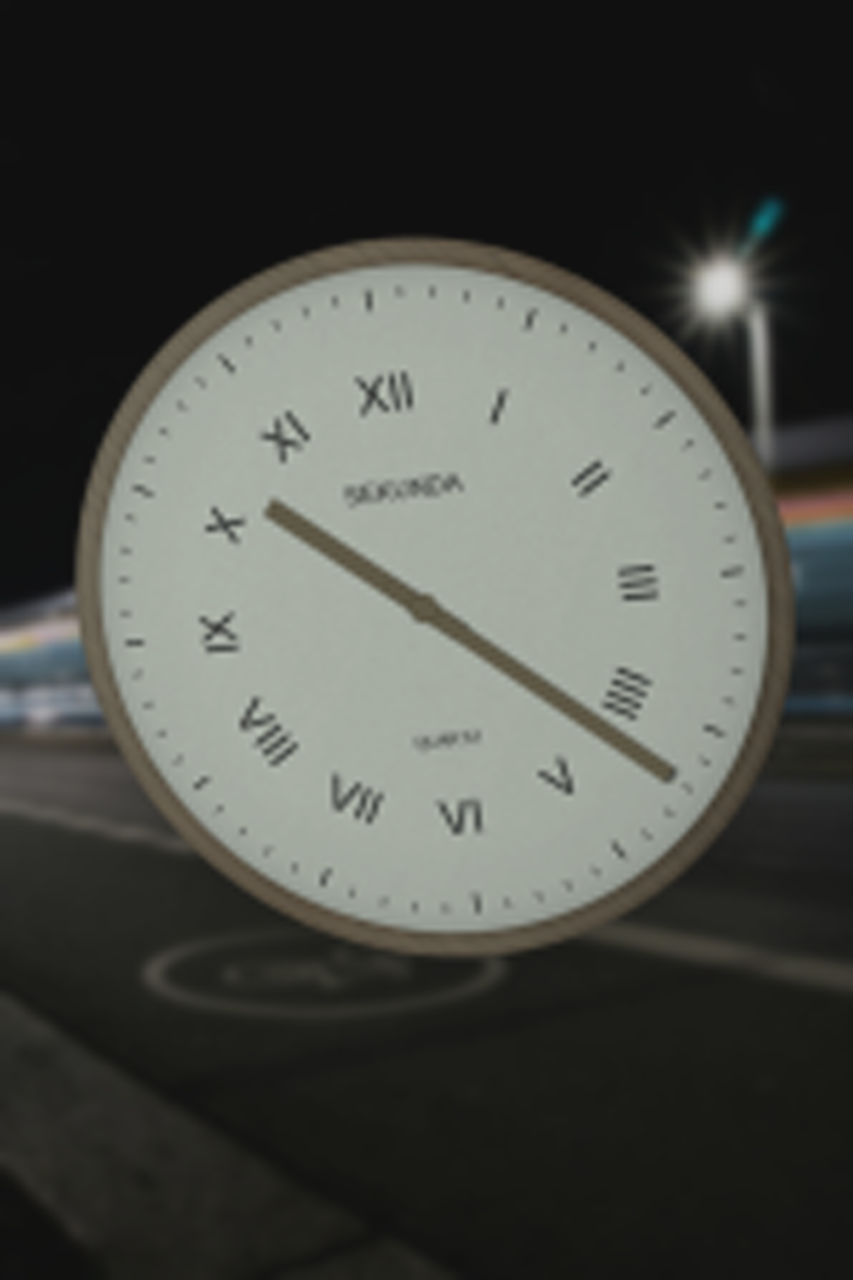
10:22
